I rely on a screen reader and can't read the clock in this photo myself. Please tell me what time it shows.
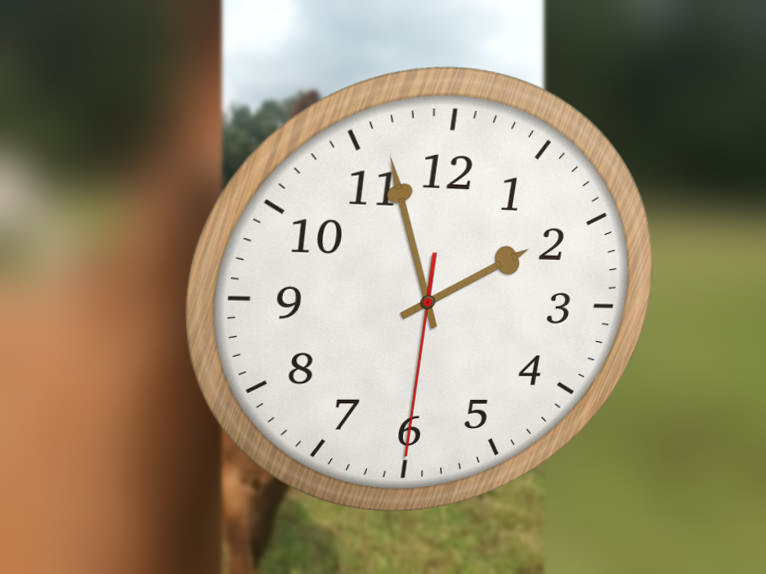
1:56:30
